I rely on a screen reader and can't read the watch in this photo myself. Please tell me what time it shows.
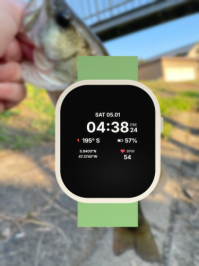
4:38
